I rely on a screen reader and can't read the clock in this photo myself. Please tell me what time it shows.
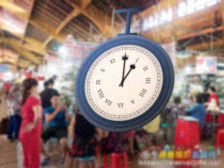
1:00
